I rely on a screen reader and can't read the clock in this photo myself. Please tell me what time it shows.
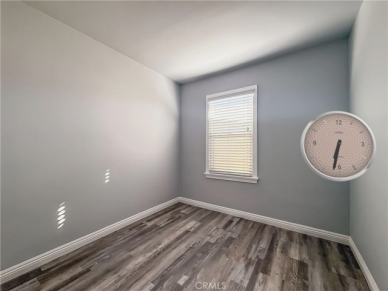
6:32
